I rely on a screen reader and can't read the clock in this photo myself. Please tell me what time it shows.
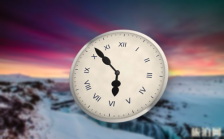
5:52
